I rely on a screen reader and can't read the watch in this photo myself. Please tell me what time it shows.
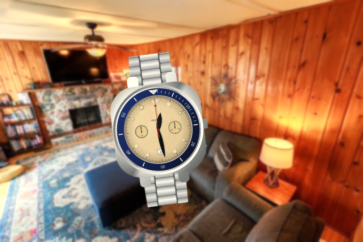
12:29
